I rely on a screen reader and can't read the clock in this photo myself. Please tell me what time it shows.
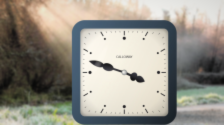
3:48
